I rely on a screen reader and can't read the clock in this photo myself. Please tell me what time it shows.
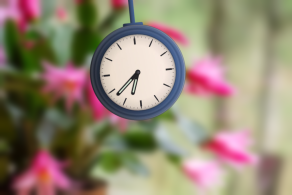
6:38
